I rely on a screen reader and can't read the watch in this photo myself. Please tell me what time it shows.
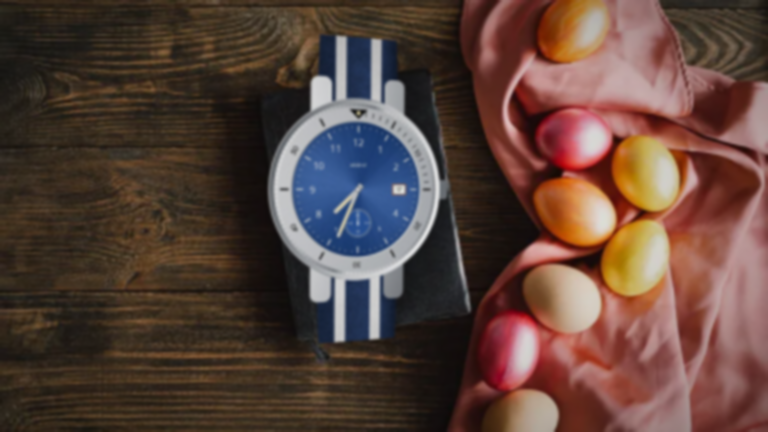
7:34
